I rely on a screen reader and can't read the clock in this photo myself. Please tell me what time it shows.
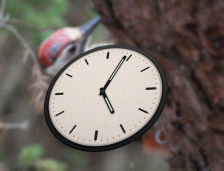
5:04
